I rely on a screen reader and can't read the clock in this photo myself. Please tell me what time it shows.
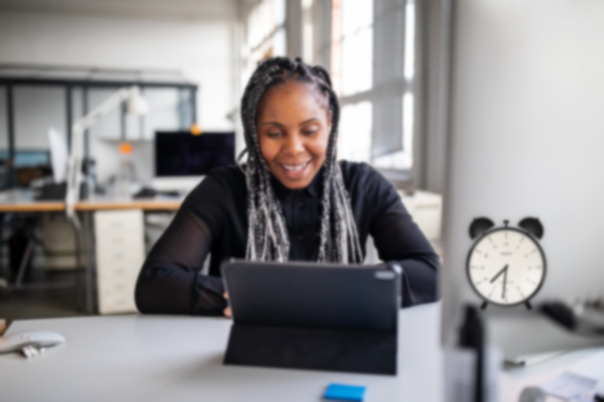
7:31
